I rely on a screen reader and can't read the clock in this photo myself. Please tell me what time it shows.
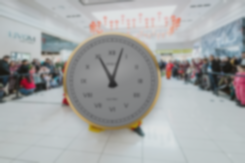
11:03
